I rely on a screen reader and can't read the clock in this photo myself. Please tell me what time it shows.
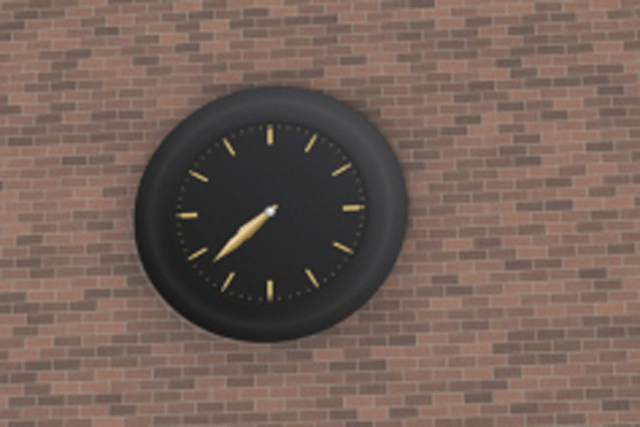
7:38
